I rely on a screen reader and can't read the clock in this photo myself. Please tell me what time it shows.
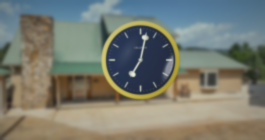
7:02
